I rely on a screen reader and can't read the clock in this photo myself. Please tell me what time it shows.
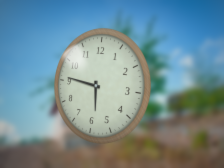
5:46
